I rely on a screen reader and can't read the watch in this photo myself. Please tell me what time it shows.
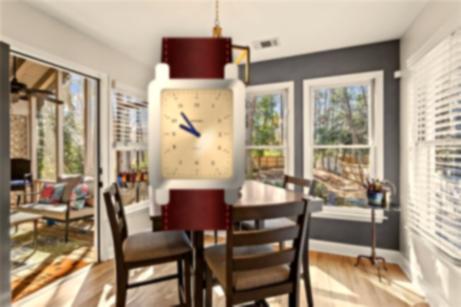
9:54
